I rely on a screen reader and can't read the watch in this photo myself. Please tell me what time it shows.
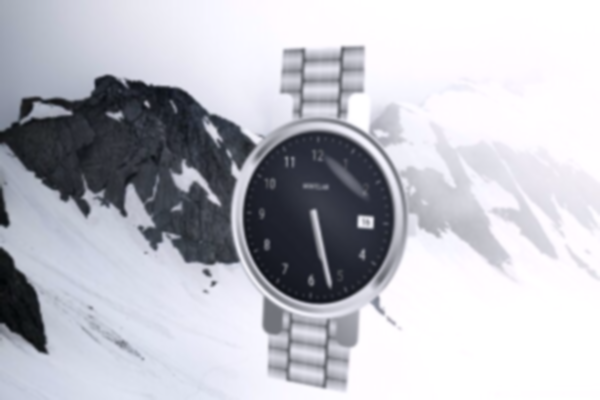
5:27
